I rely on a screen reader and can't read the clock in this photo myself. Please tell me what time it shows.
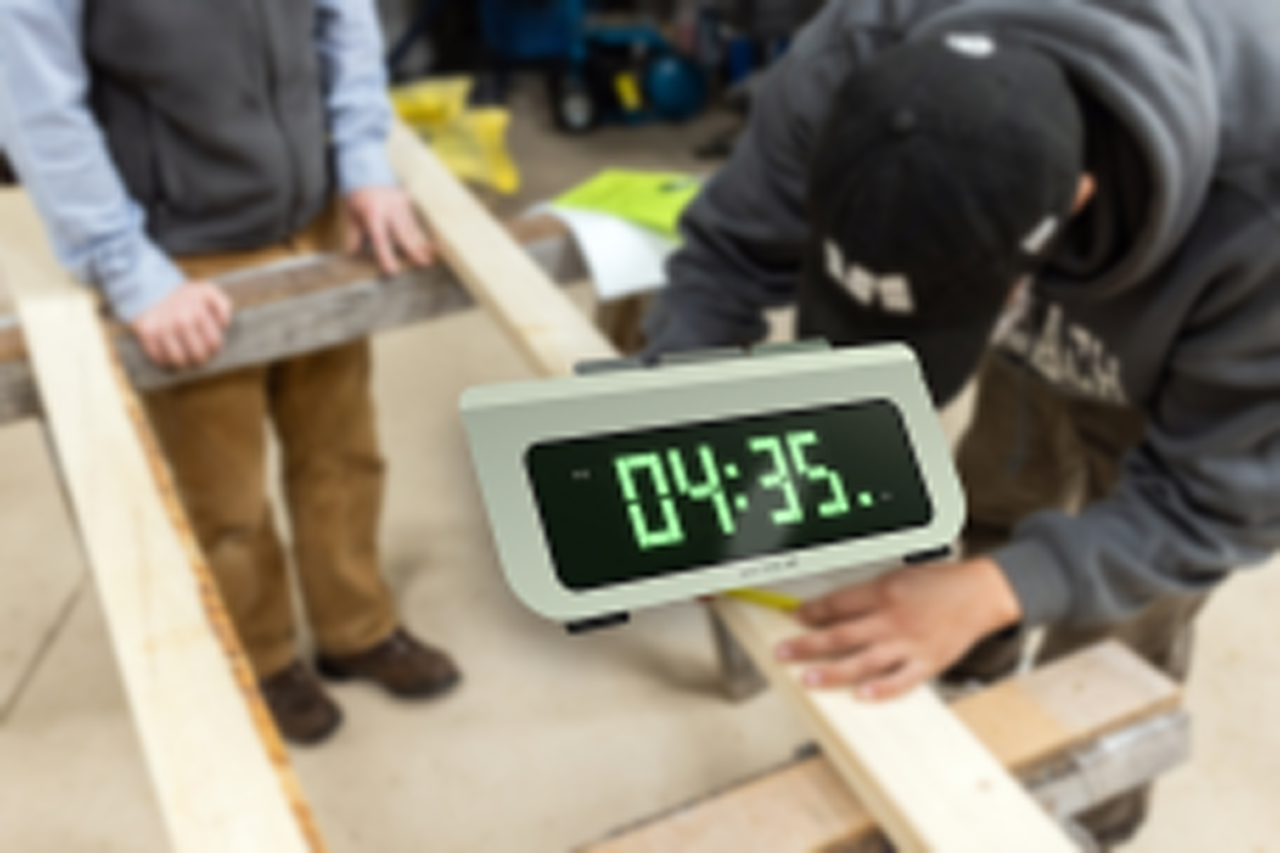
4:35
